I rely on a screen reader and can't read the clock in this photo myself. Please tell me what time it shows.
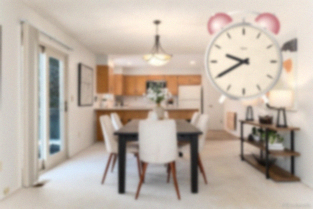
9:40
